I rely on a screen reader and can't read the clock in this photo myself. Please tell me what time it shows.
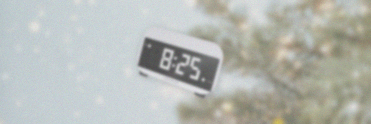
8:25
